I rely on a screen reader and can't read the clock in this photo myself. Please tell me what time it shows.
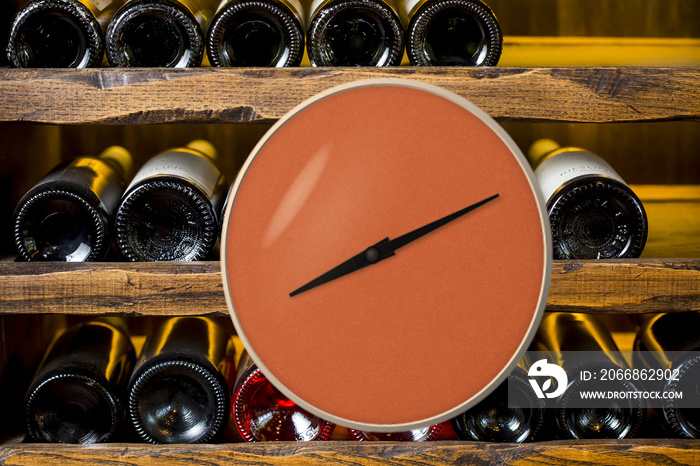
8:11
